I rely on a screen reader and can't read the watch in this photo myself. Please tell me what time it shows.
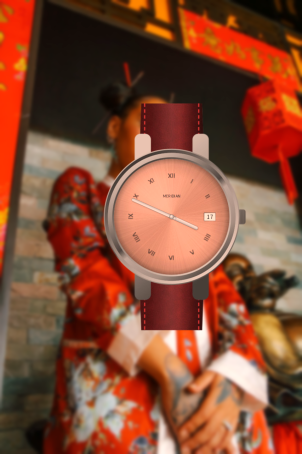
3:49
